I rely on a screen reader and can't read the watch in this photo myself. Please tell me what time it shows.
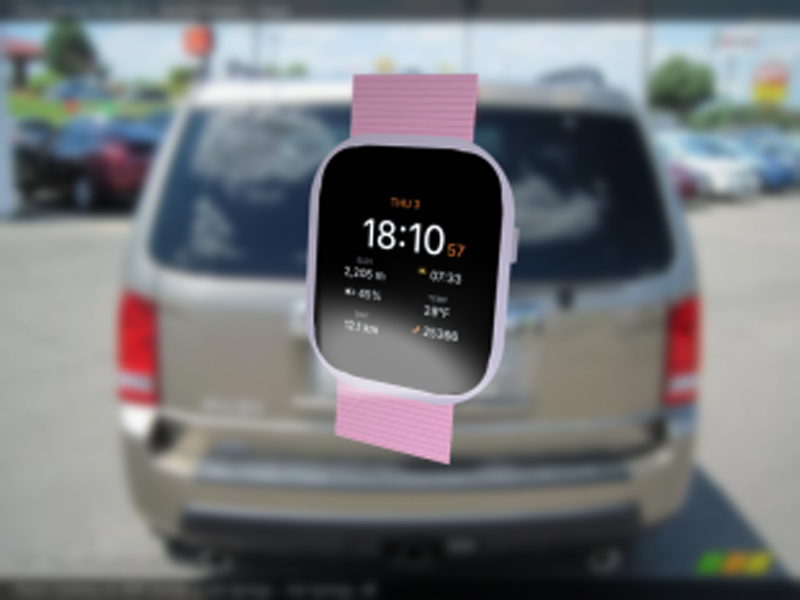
18:10
